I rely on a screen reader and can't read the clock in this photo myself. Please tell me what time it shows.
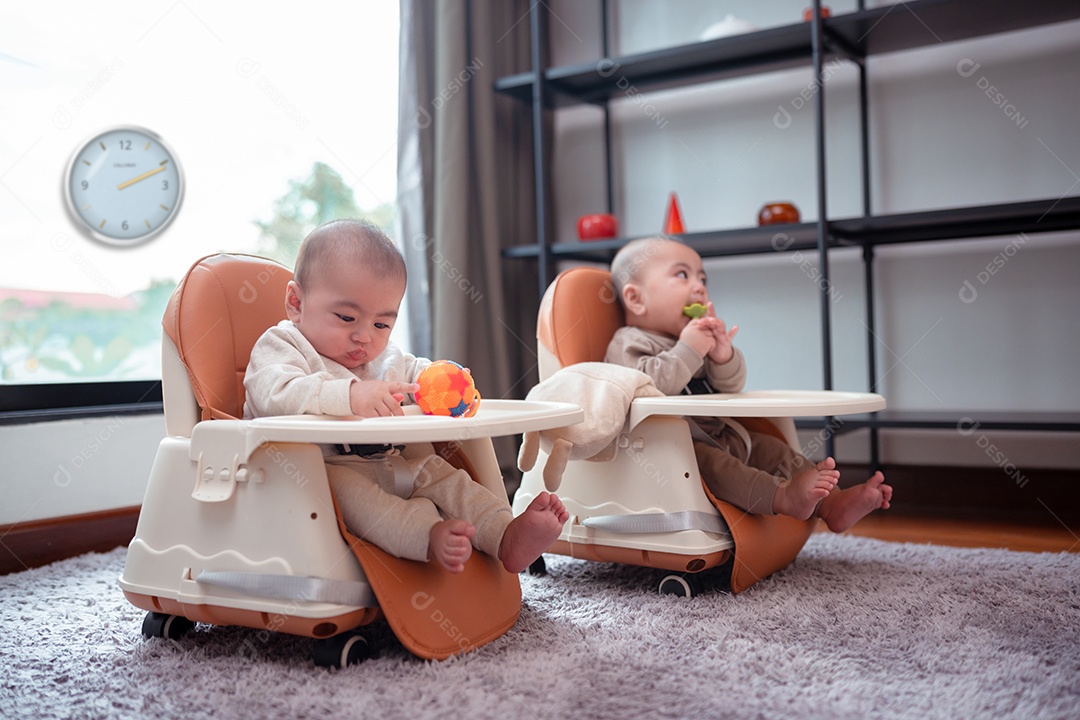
2:11
